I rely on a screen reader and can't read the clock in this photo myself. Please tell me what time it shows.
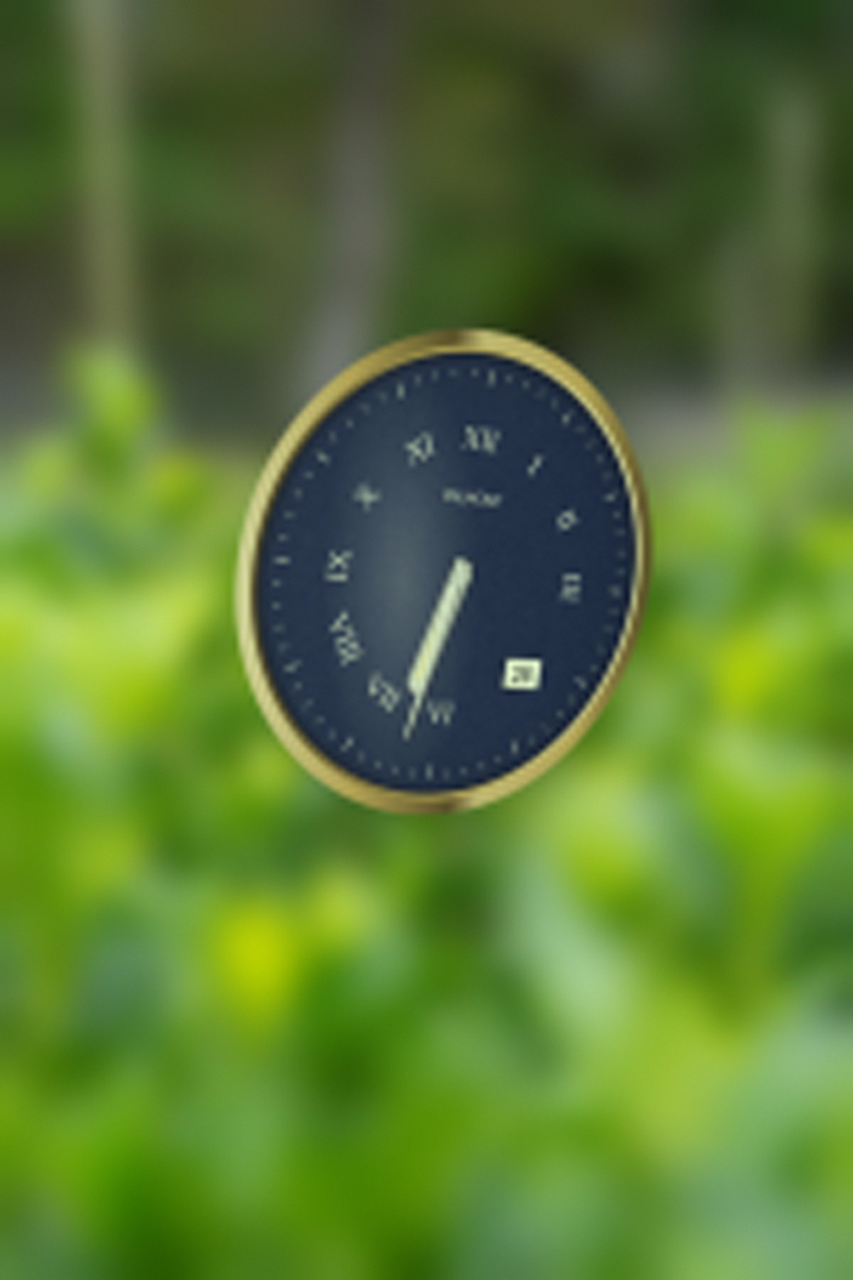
6:32
